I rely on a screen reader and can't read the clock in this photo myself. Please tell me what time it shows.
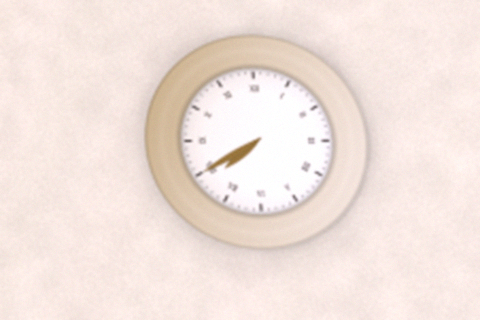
7:40
